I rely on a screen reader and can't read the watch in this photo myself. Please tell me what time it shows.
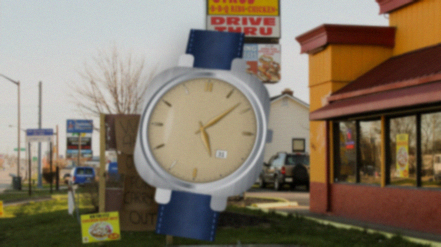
5:08
